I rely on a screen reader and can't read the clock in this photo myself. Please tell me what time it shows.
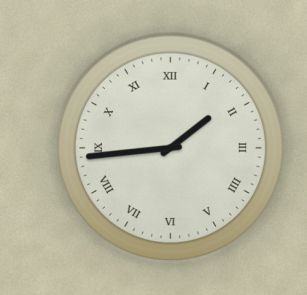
1:44
